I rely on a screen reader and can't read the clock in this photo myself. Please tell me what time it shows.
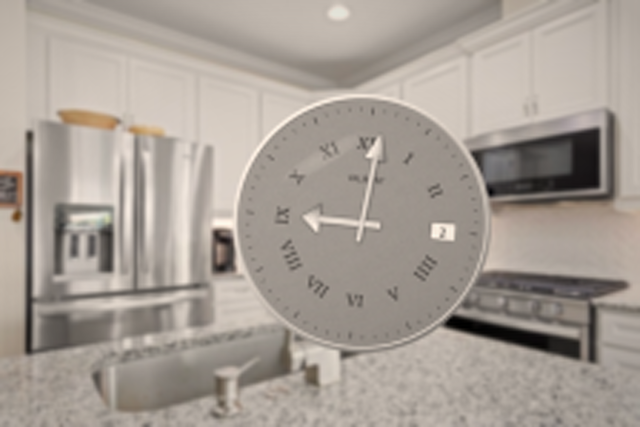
9:01
